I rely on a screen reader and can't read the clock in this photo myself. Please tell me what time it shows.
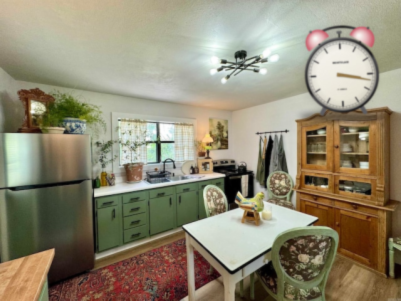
3:17
